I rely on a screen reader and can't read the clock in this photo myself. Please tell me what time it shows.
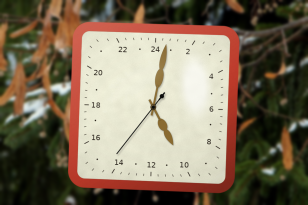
10:01:36
